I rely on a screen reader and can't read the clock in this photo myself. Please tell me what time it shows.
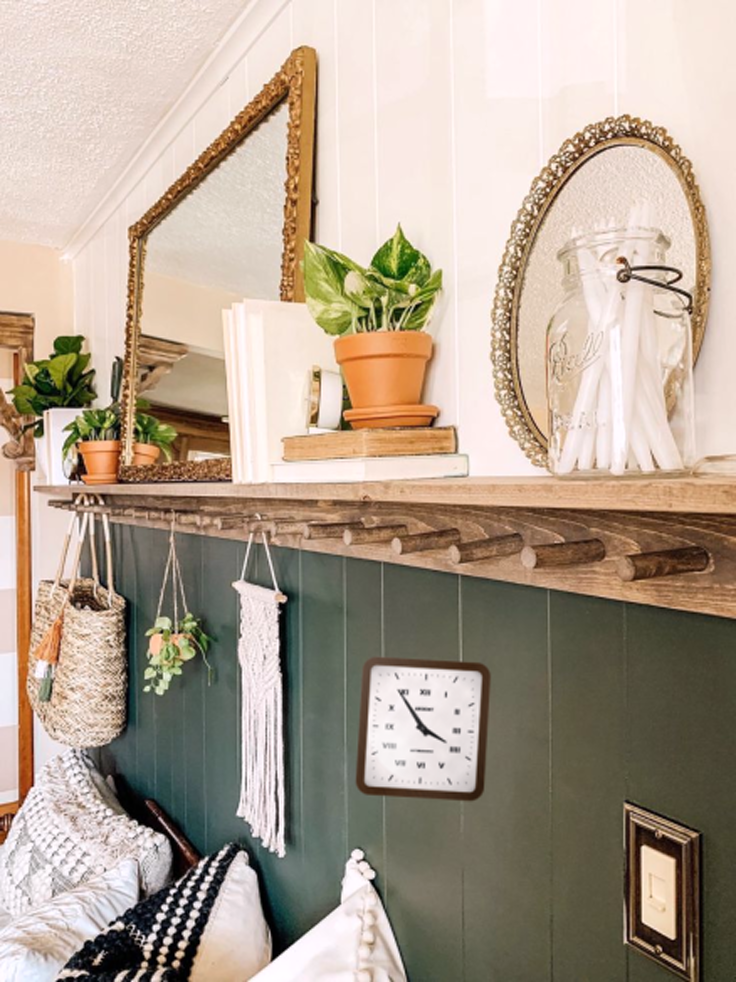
3:54
